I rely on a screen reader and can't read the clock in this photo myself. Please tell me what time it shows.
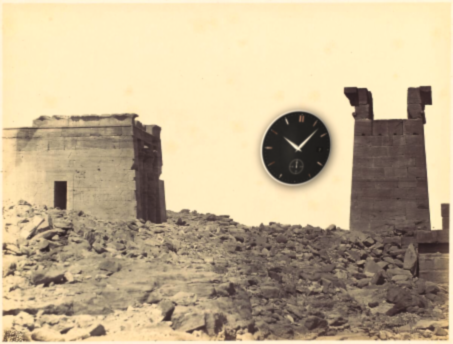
10:07
